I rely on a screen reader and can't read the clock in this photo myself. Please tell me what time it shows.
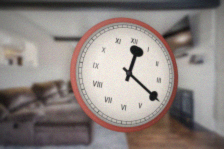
12:20
